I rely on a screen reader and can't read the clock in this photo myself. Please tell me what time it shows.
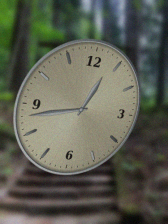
12:43
